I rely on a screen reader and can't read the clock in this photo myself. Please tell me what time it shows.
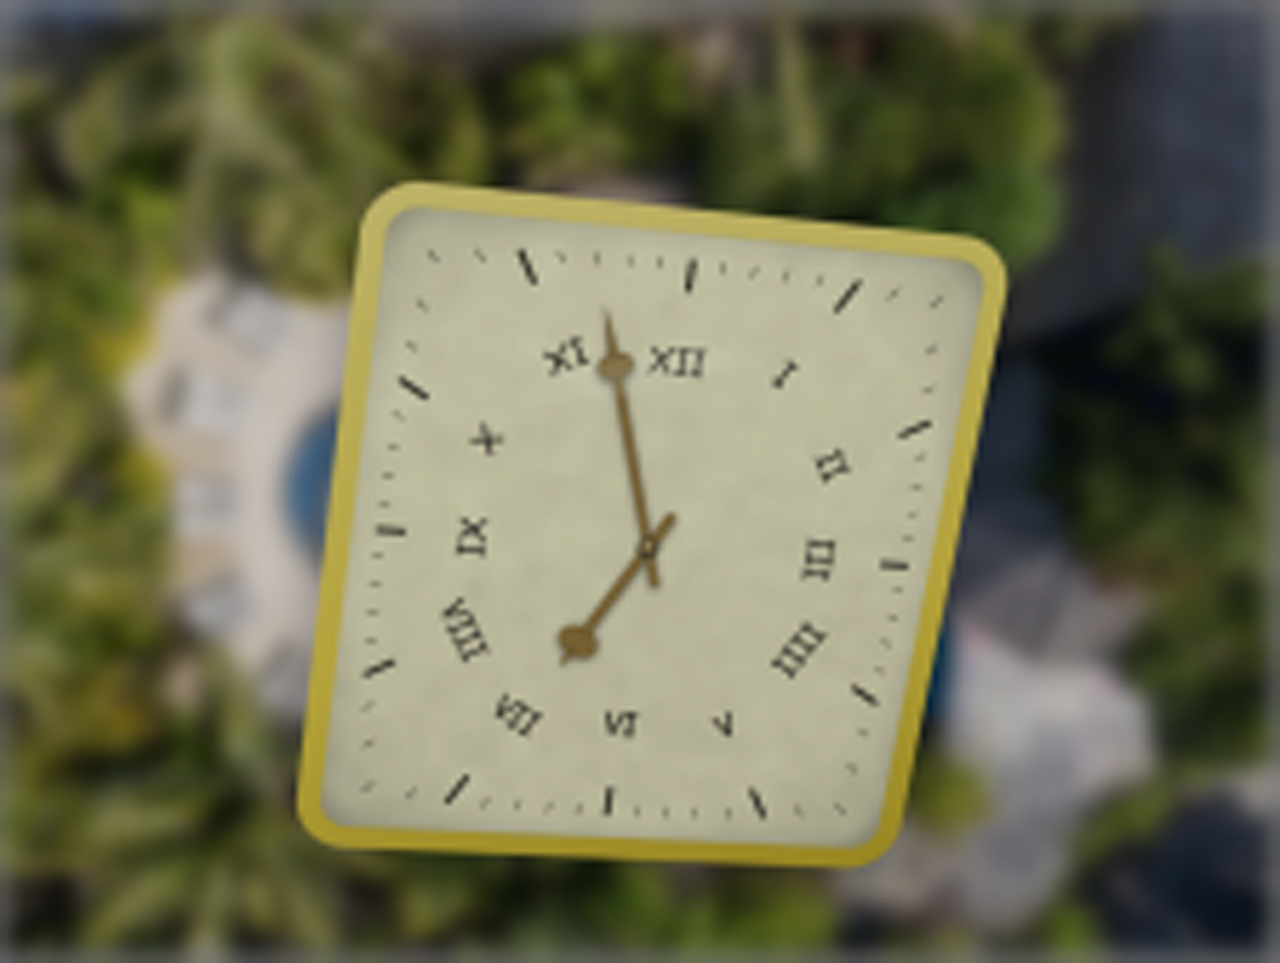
6:57
